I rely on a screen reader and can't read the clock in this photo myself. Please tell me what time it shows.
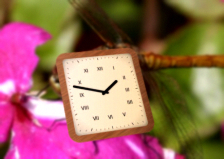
1:48
